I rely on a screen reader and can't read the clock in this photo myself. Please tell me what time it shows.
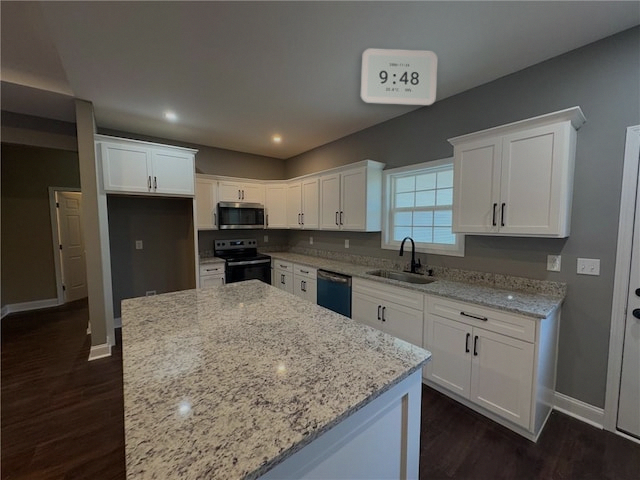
9:48
